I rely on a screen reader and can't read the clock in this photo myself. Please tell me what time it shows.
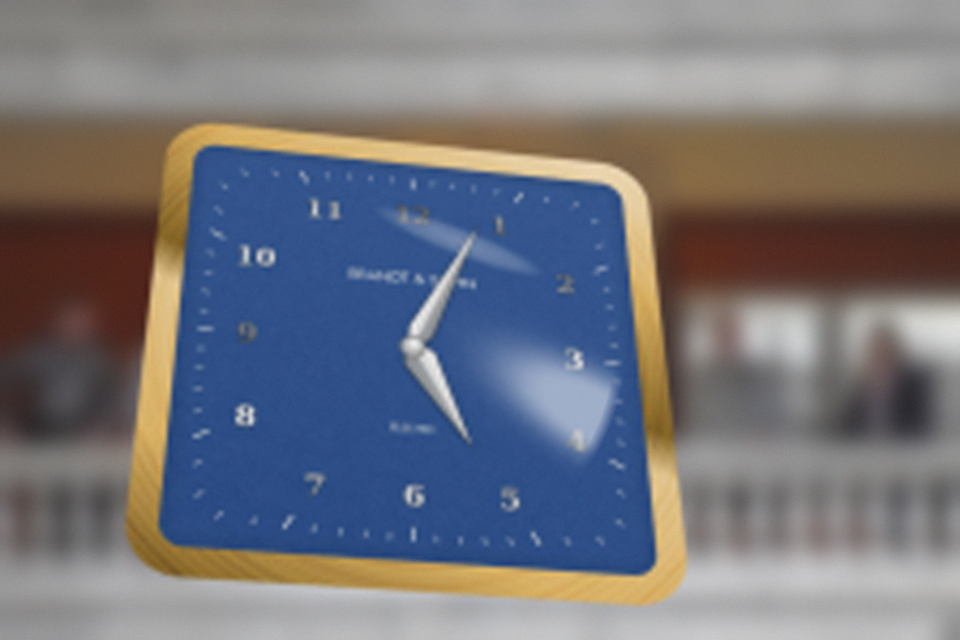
5:04
